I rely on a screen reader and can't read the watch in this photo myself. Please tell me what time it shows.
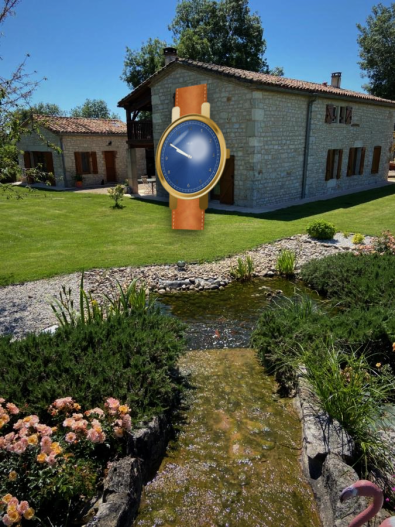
9:50
